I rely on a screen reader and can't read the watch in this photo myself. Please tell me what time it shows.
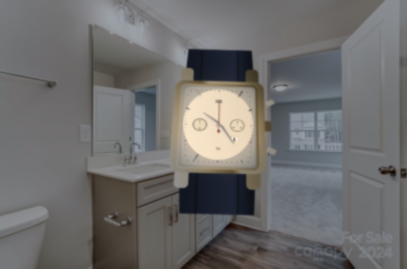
10:24
